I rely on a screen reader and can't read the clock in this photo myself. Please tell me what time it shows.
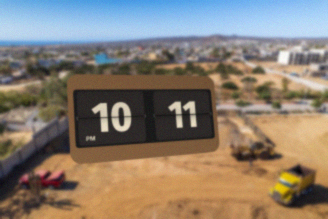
10:11
